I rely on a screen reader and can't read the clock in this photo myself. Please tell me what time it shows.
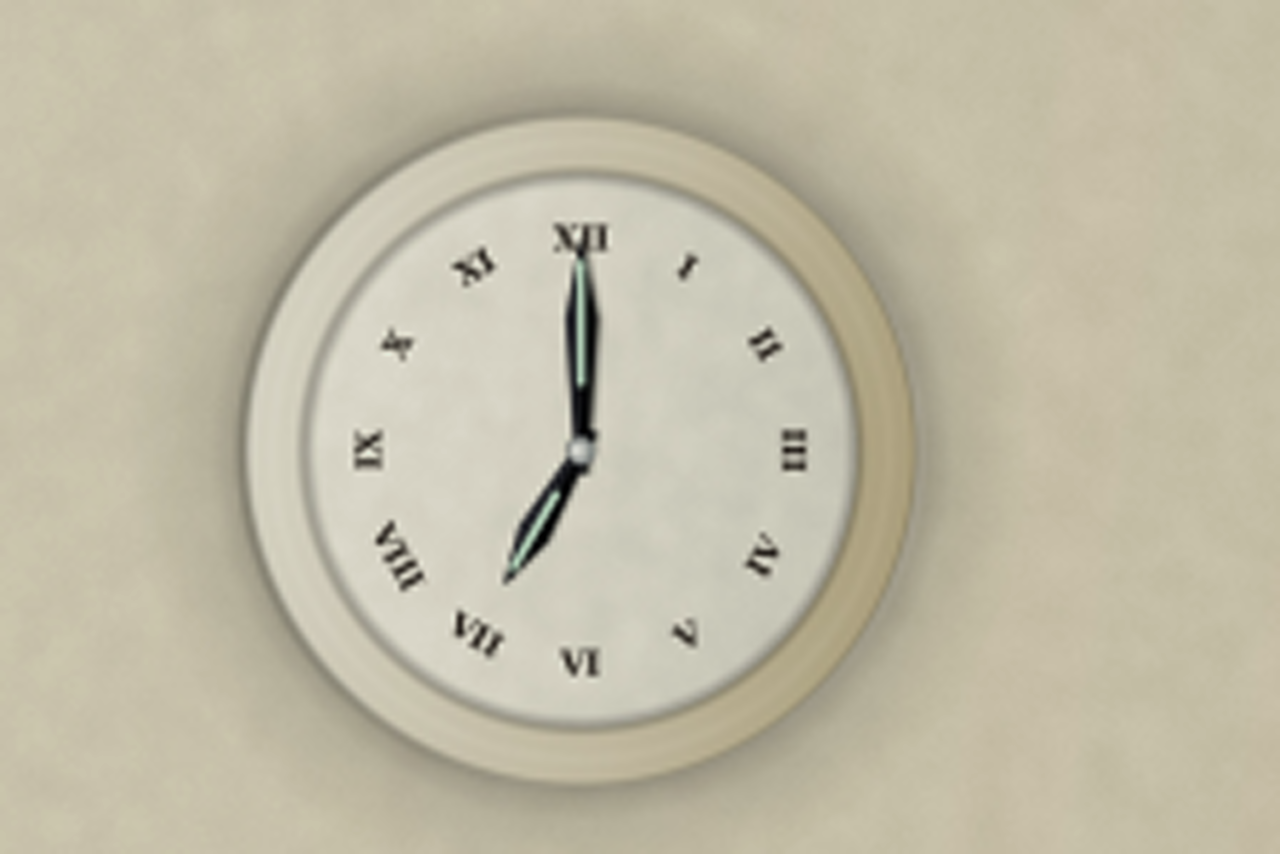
7:00
